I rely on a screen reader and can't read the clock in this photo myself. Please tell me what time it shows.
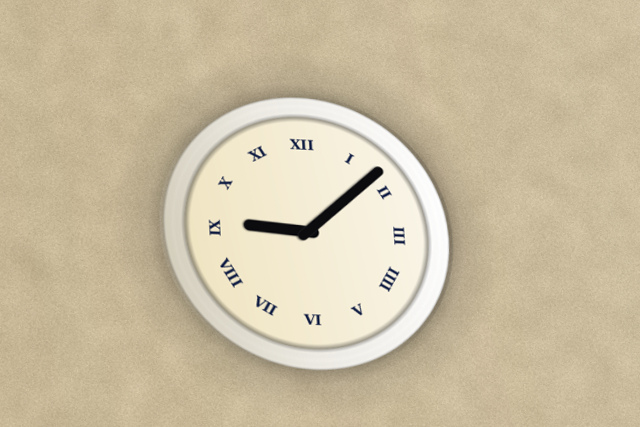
9:08
